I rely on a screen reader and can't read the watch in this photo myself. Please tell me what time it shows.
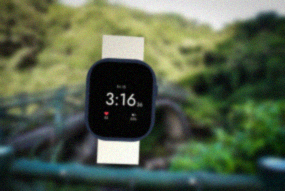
3:16
